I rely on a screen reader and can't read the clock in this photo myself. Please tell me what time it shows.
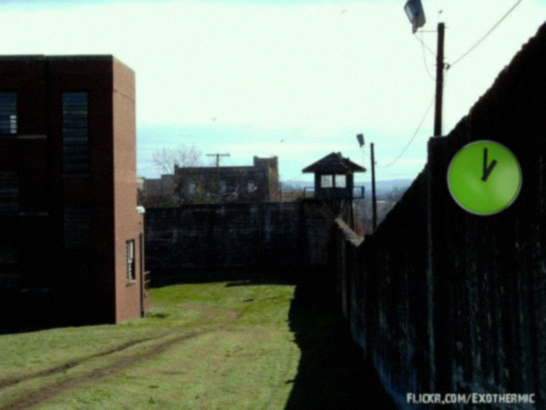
1:00
